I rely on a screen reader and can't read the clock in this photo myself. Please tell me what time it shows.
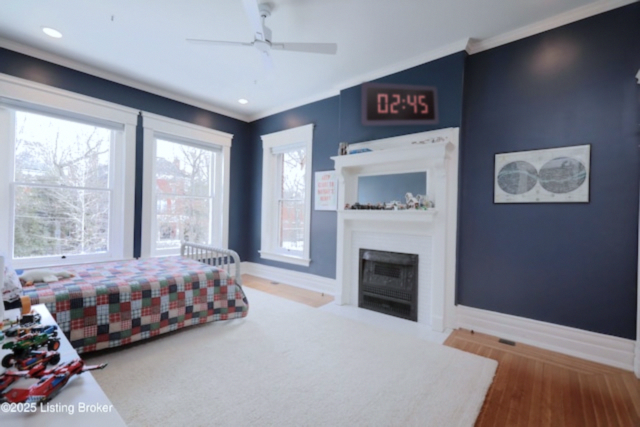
2:45
